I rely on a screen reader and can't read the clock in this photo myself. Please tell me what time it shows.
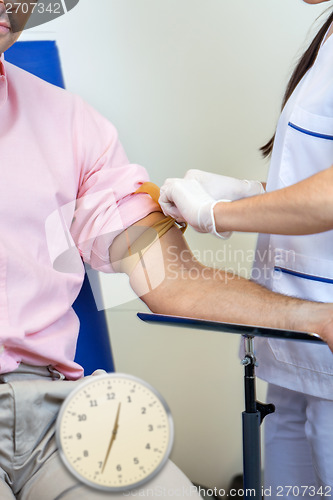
12:34
